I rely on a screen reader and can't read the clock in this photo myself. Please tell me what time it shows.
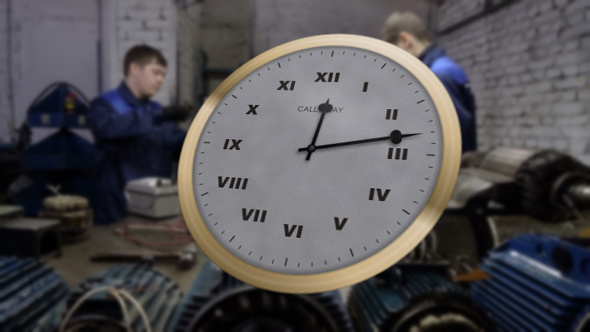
12:13
